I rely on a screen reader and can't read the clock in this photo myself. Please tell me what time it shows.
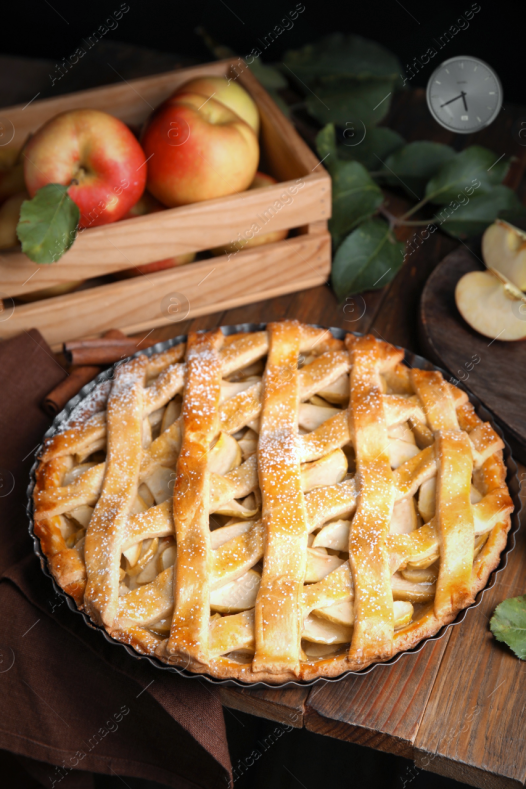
5:41
